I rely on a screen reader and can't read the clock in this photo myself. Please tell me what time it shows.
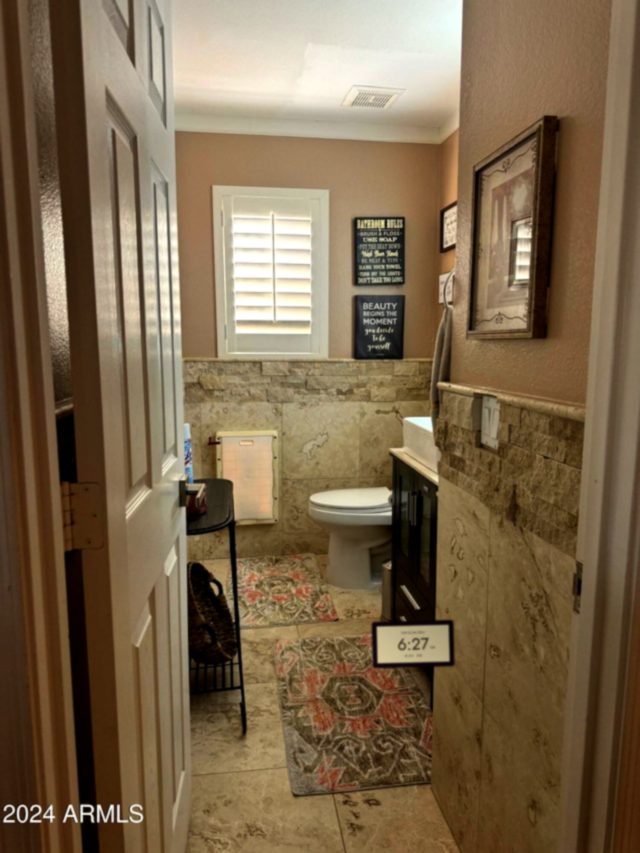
6:27
